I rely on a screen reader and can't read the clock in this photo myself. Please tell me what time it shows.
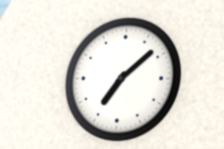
7:08
